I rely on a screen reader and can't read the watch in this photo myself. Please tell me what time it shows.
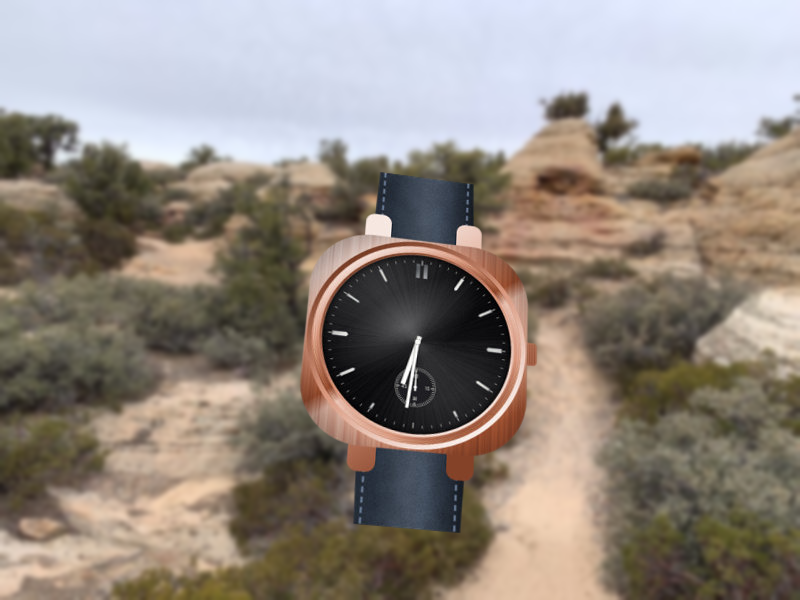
6:31
